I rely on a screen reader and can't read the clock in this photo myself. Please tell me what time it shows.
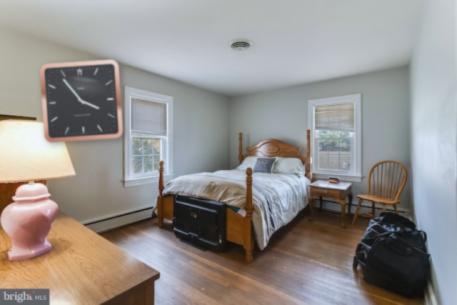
3:54
